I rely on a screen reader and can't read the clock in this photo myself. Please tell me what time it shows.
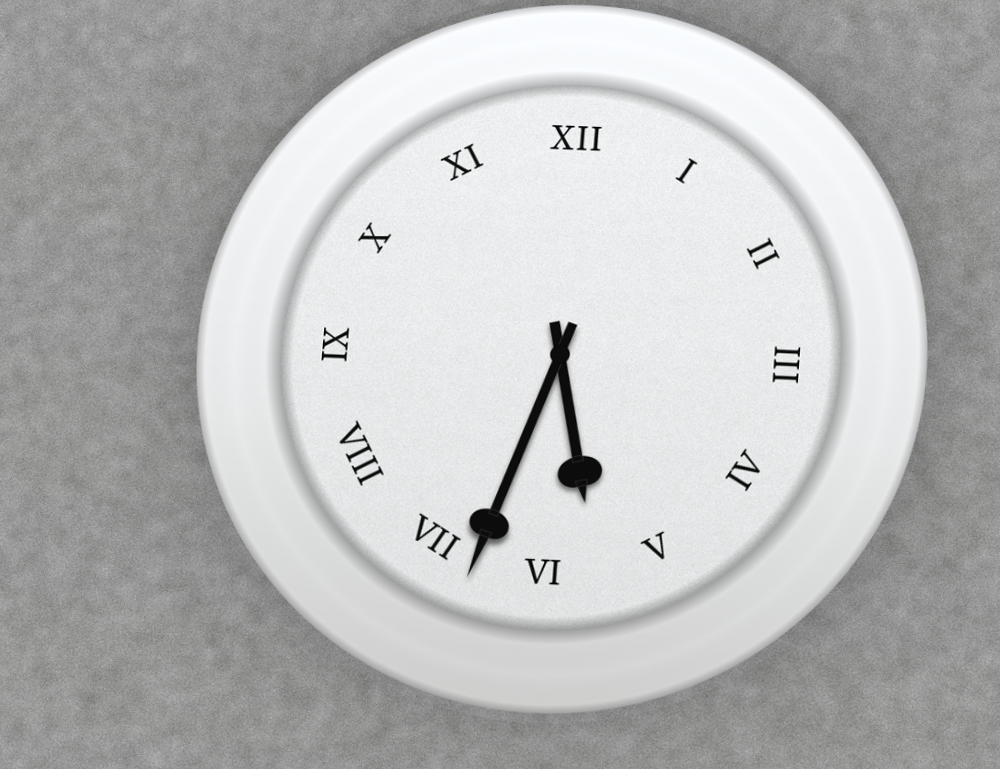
5:33
